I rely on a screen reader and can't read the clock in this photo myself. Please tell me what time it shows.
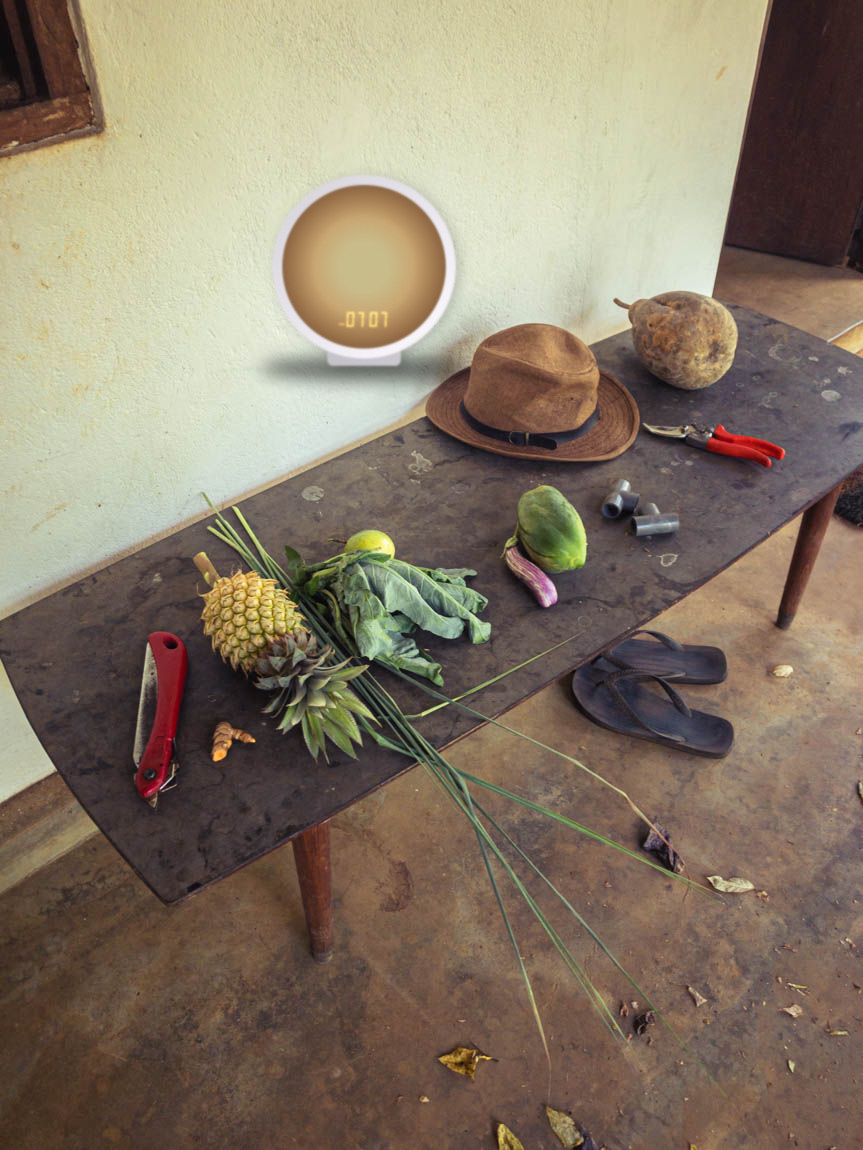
7:07
